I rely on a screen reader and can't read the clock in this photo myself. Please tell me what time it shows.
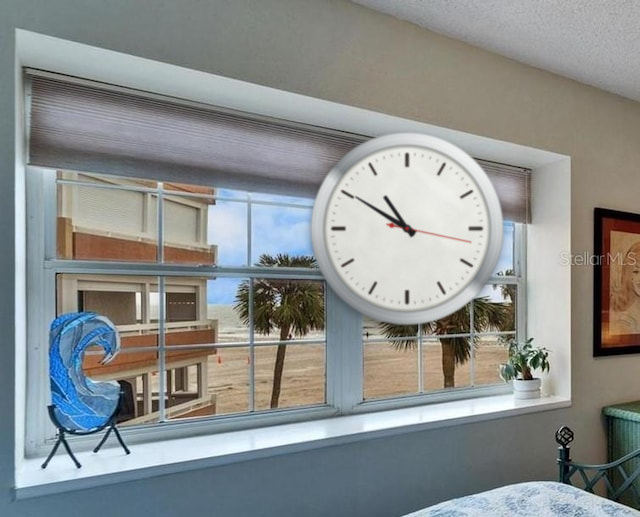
10:50:17
